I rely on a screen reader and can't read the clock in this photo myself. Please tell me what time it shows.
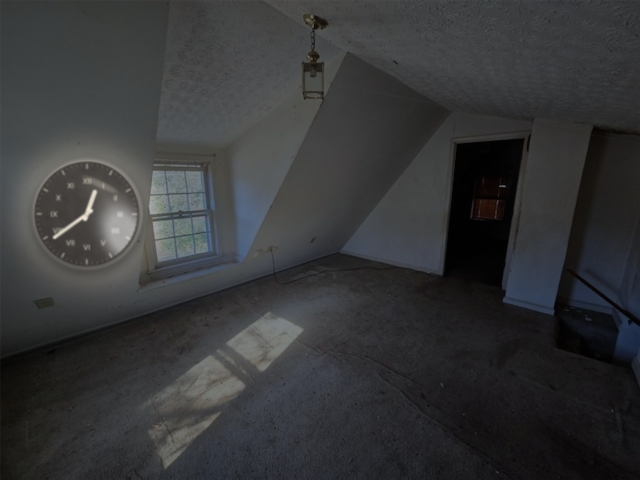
12:39
